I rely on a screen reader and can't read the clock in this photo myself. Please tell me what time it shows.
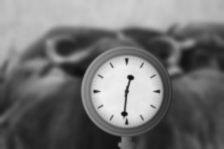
12:31
